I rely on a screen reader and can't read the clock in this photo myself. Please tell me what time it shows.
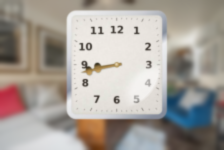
8:43
